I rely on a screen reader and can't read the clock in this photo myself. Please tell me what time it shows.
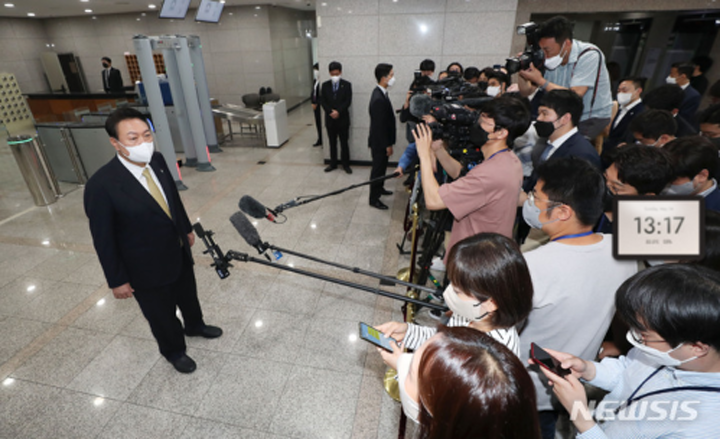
13:17
